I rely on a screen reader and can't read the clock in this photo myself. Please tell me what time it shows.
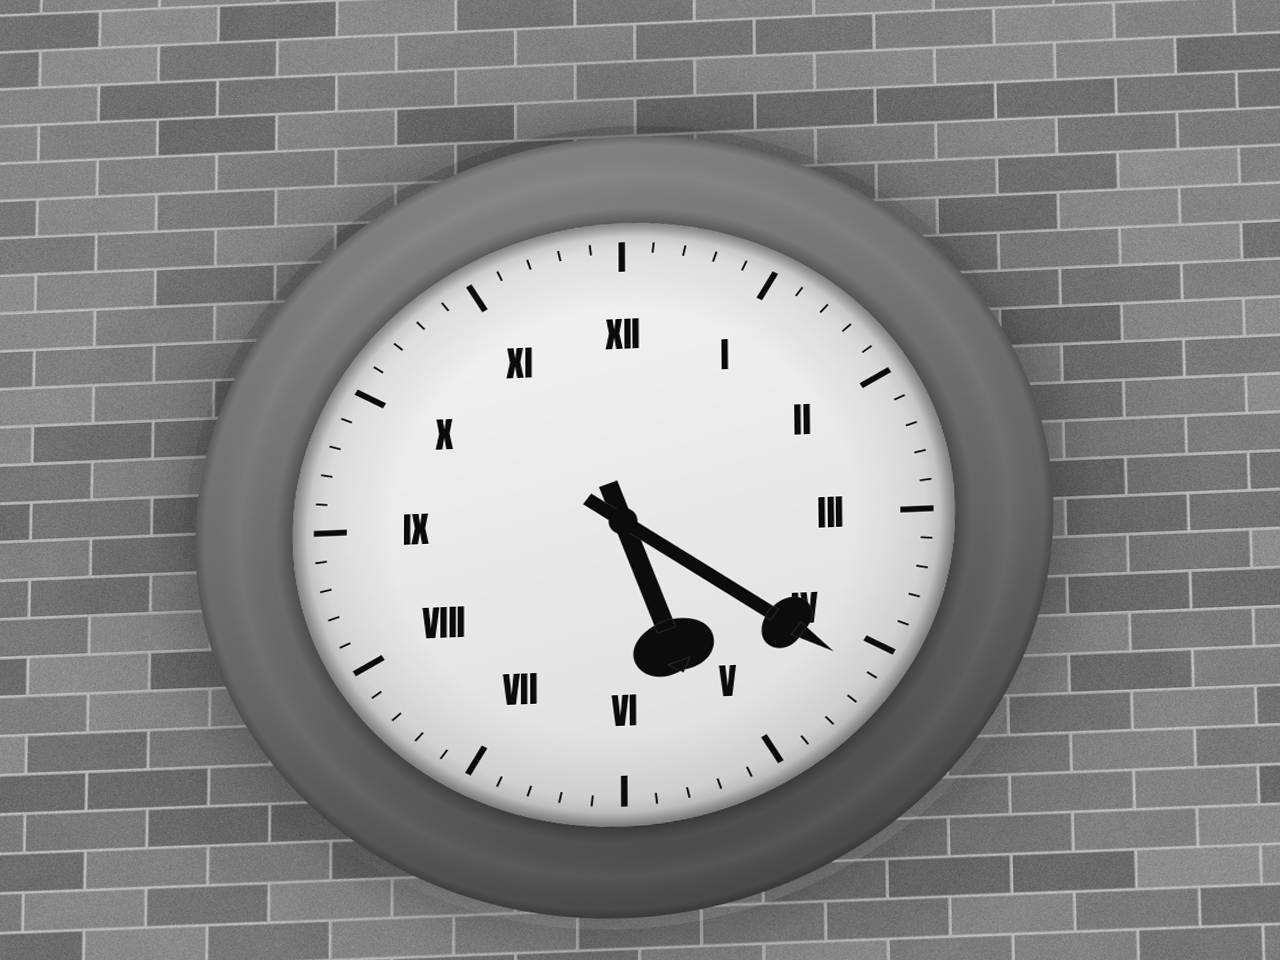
5:21
